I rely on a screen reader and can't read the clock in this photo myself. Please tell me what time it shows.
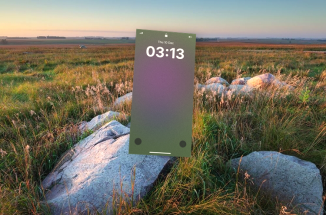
3:13
